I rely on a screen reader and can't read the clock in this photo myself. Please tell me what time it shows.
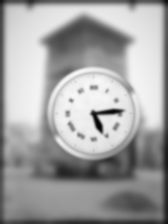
5:14
